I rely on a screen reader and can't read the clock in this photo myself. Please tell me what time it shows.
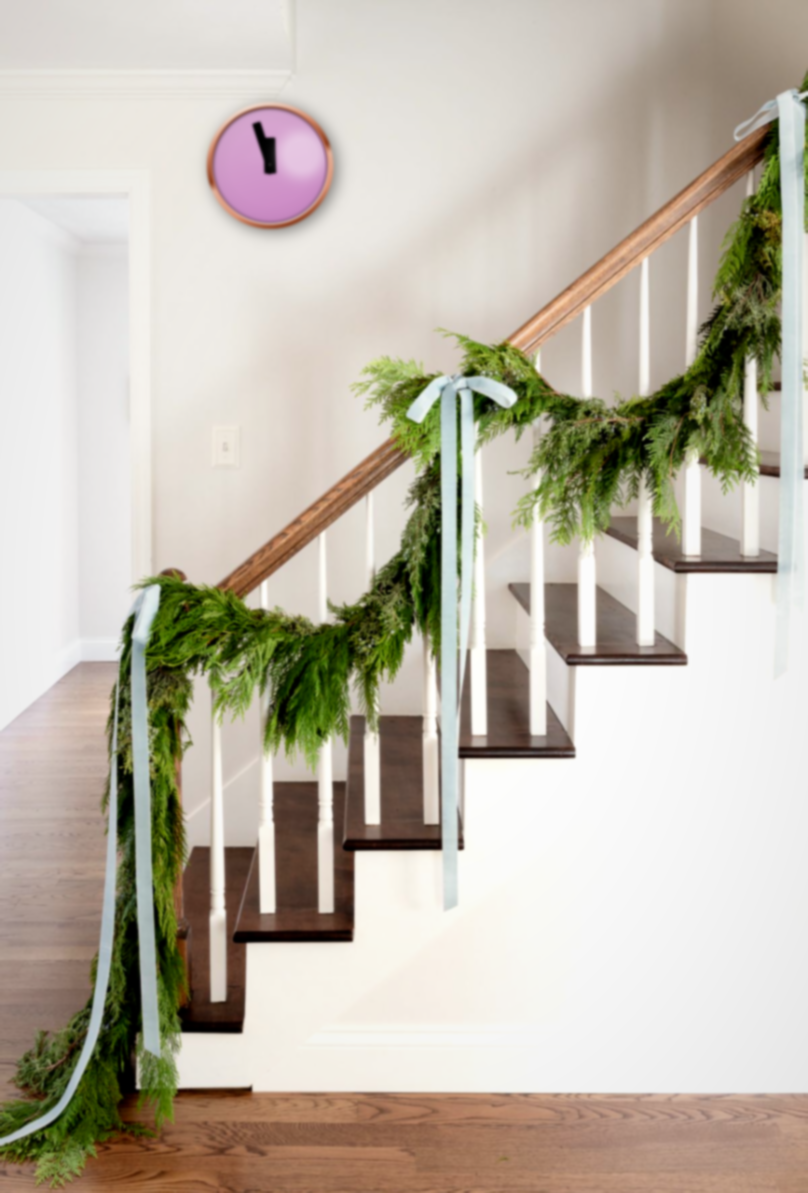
11:57
